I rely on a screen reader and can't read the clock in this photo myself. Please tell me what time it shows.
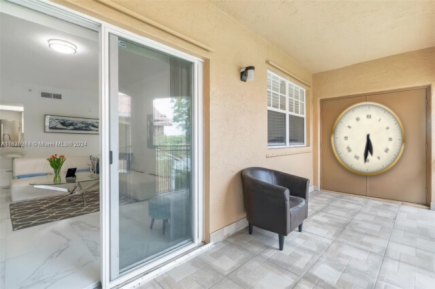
5:31
